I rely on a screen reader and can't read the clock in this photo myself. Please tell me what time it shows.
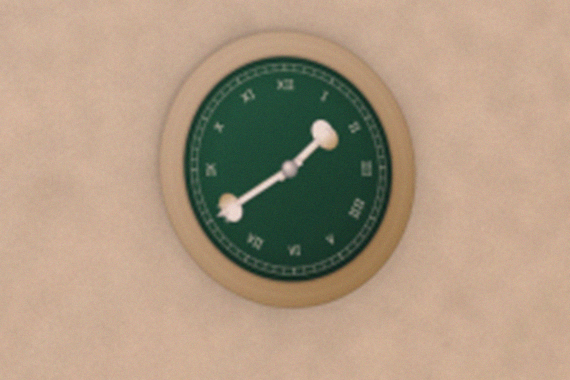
1:40
